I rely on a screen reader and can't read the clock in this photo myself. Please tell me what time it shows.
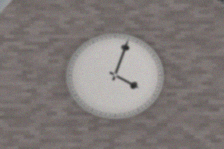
4:03
